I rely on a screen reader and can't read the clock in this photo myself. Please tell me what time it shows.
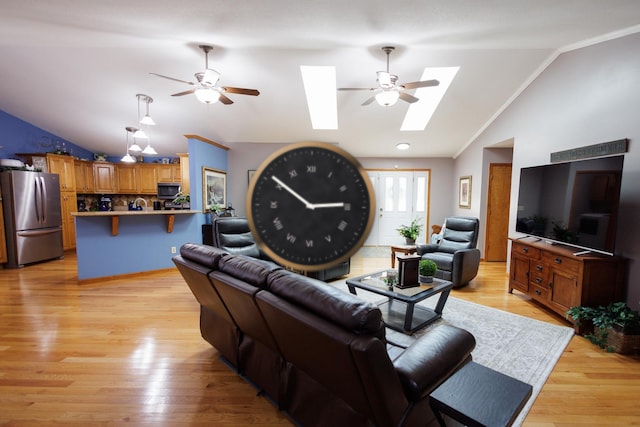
2:51
